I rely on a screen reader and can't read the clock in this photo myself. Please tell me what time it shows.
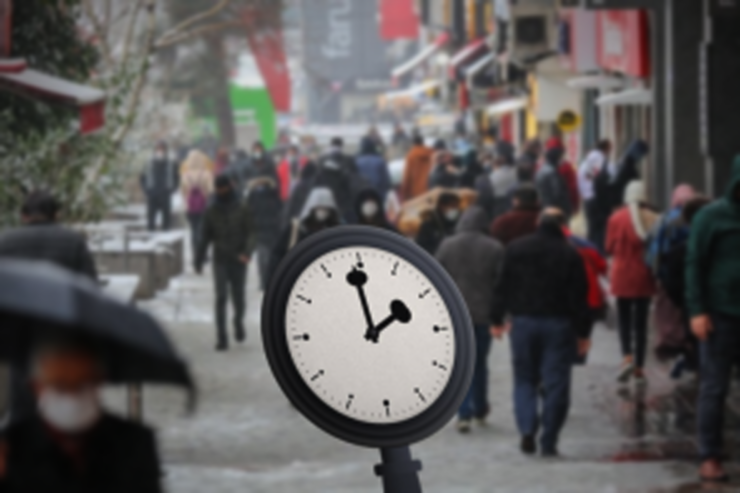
1:59
